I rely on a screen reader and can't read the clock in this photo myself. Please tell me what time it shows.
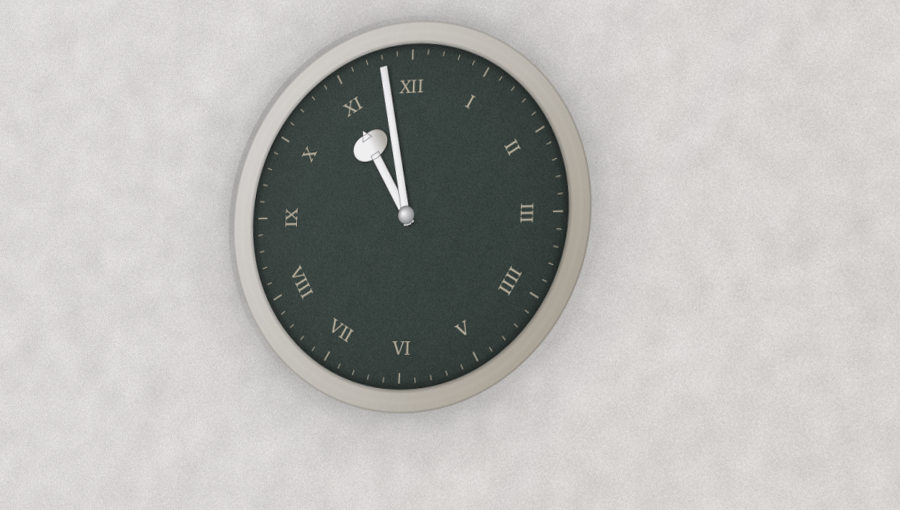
10:58
